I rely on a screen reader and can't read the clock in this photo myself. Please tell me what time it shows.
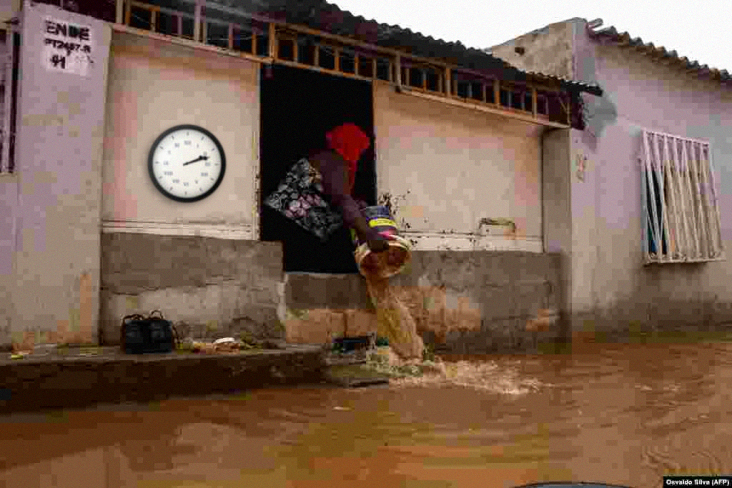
2:12
